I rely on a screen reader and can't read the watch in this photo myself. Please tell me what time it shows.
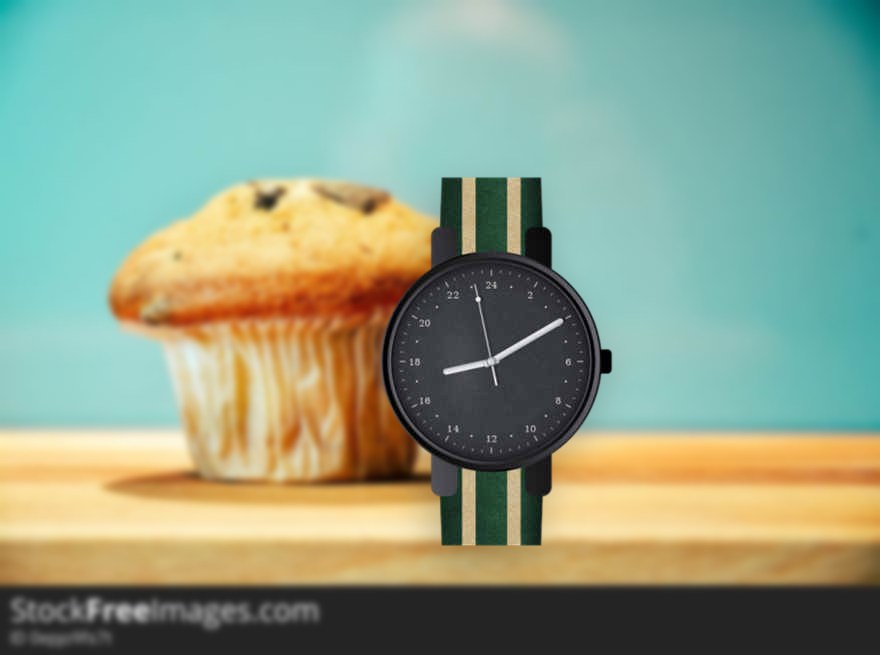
17:09:58
